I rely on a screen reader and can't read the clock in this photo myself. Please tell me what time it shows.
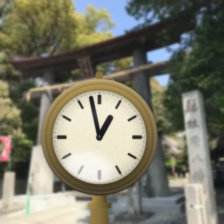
12:58
